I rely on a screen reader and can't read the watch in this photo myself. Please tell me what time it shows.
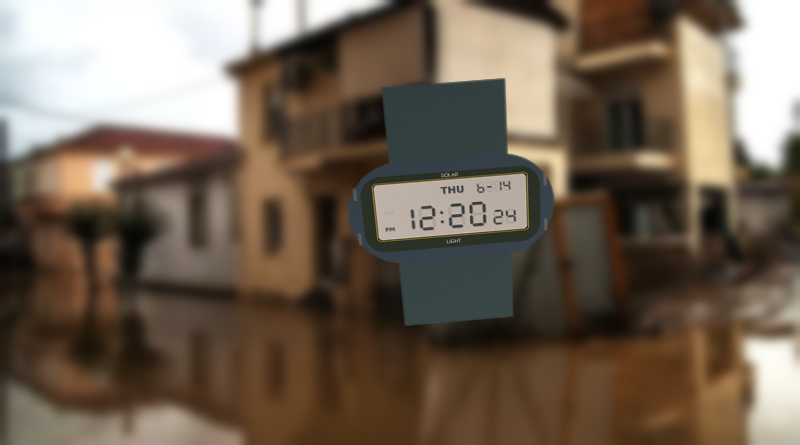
12:20:24
